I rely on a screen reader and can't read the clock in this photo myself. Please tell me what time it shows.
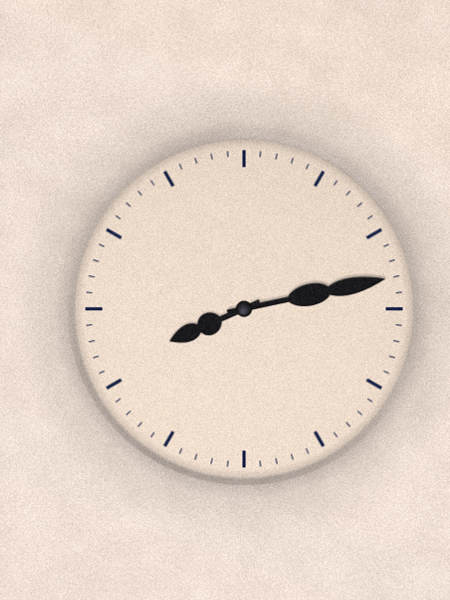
8:13
